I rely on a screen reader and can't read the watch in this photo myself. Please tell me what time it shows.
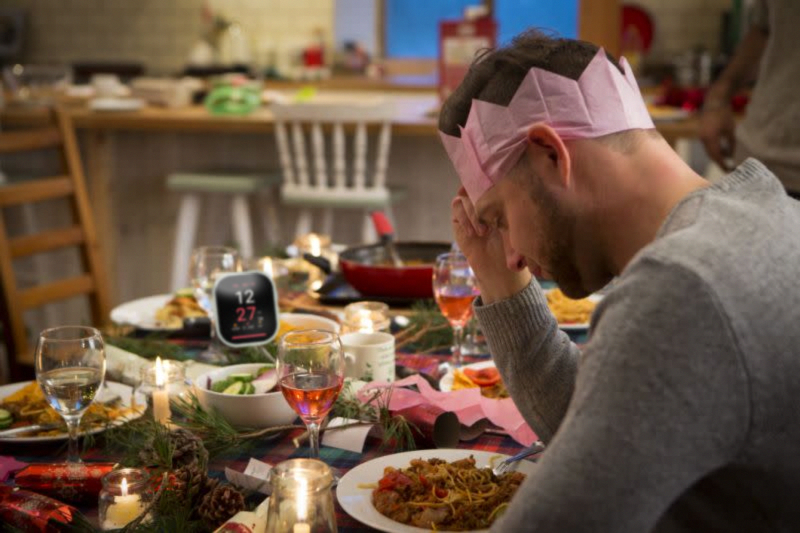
12:27
